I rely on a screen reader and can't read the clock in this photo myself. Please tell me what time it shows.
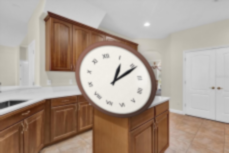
1:11
